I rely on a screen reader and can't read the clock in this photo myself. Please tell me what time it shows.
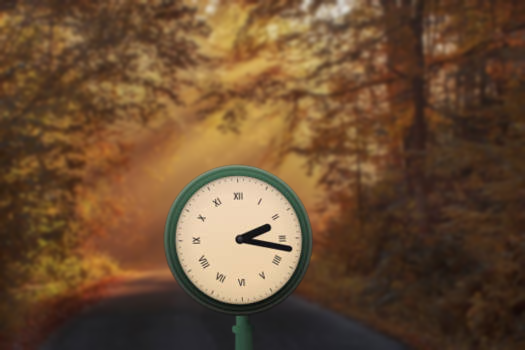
2:17
